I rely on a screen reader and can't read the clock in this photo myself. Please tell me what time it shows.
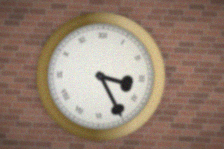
3:25
